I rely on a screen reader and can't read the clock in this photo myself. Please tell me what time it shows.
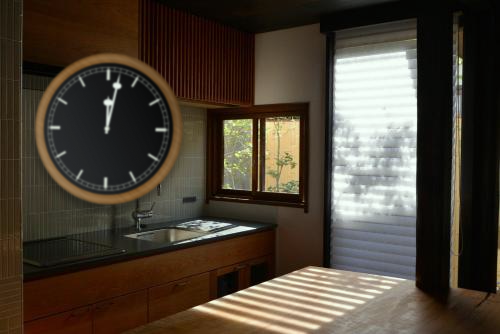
12:02
